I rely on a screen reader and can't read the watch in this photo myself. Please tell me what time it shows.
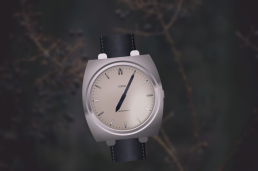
7:05
